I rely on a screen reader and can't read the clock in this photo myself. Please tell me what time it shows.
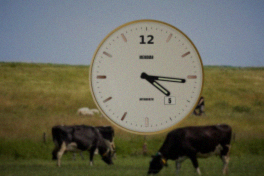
4:16
